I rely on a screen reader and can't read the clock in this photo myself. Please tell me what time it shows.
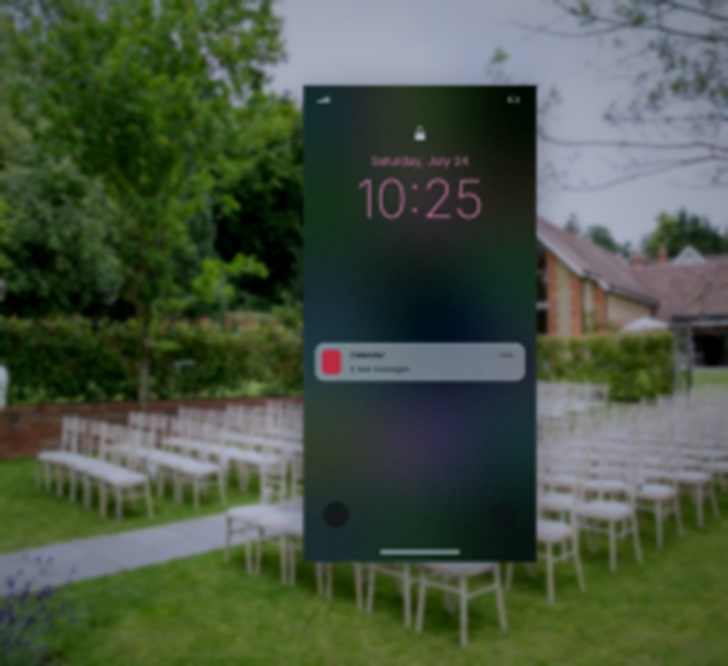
10:25
